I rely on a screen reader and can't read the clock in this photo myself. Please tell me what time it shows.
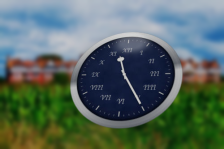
11:25
